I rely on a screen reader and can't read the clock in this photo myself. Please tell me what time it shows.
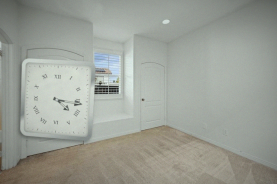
4:16
